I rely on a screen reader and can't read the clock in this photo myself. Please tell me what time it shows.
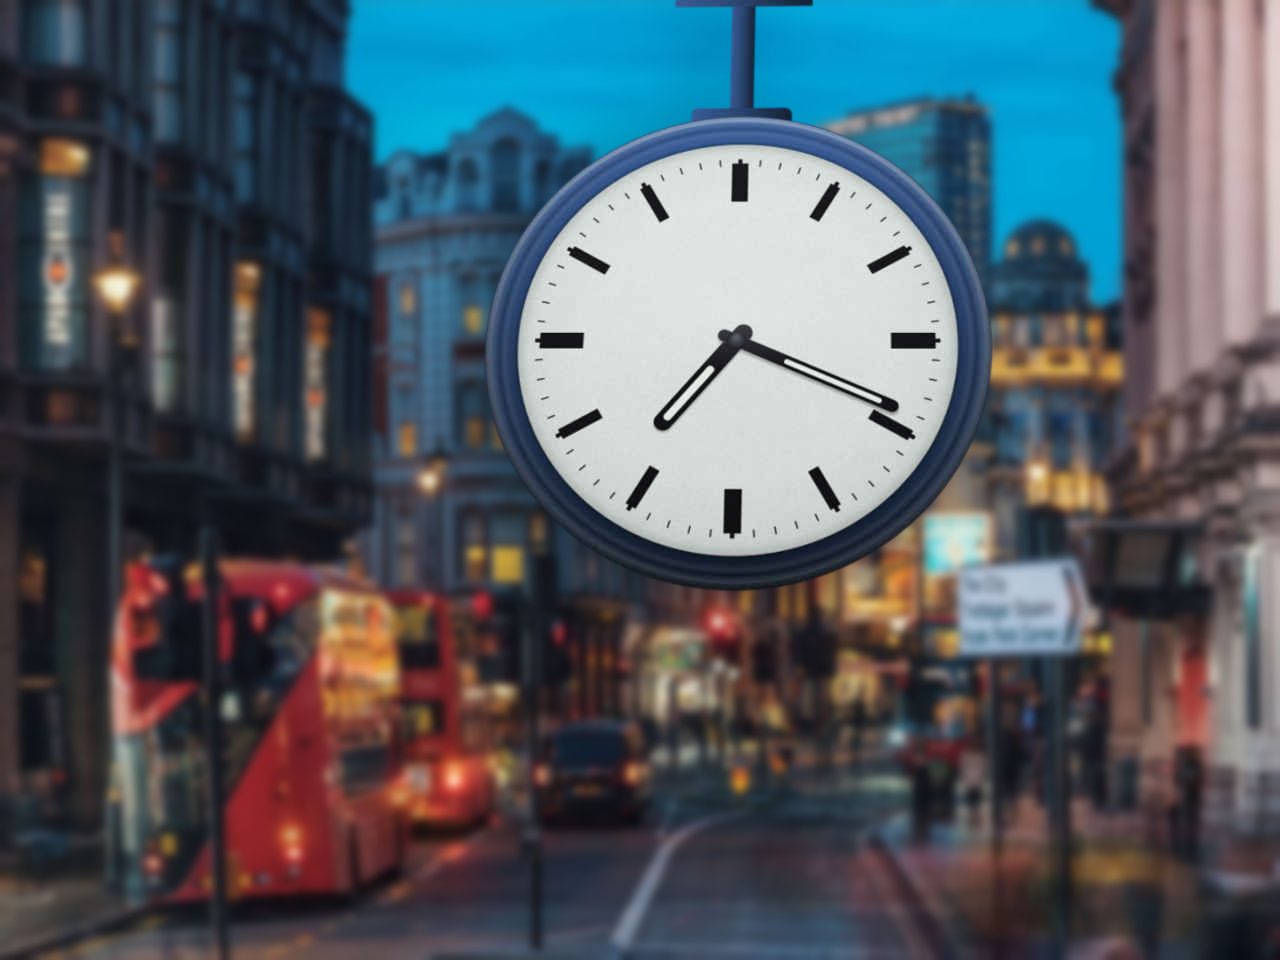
7:19
